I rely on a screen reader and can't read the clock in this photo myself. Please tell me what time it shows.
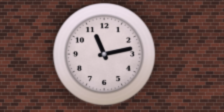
11:13
